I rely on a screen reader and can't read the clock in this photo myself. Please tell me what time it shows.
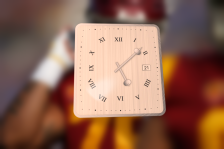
5:08
